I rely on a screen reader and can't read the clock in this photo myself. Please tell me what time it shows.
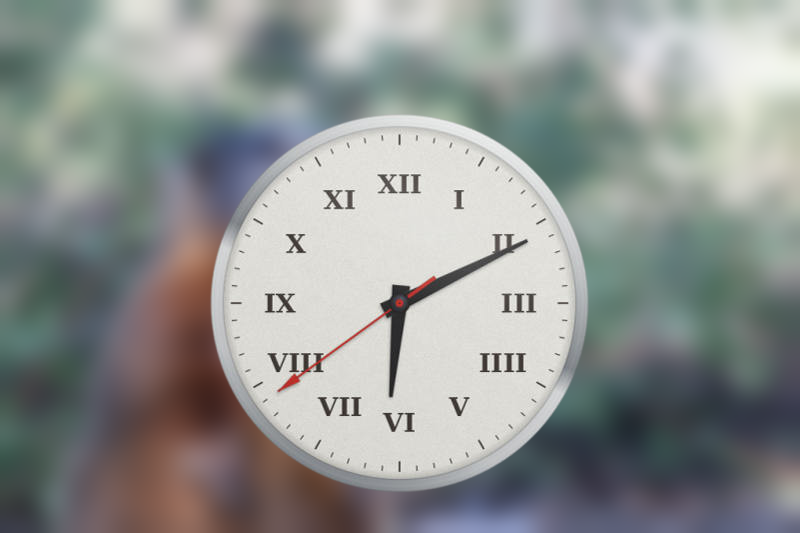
6:10:39
